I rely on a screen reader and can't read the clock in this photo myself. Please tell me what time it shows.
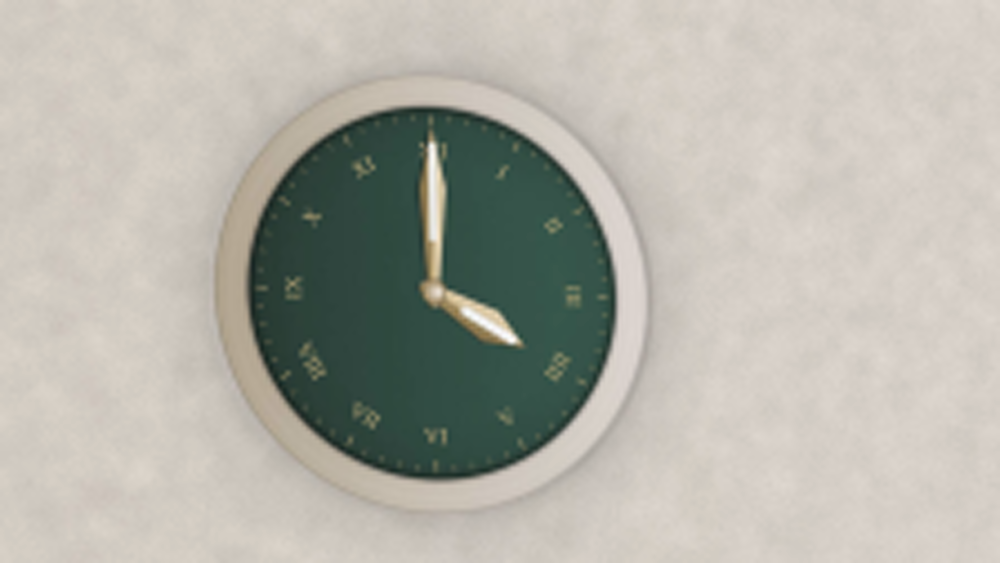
4:00
